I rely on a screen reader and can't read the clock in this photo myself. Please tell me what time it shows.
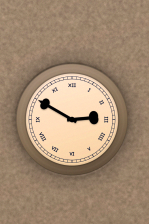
2:50
